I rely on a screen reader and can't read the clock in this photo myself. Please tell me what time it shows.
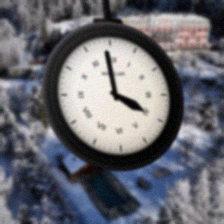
3:59
